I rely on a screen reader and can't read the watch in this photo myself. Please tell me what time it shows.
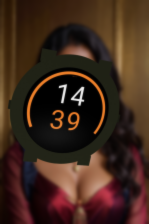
14:39
